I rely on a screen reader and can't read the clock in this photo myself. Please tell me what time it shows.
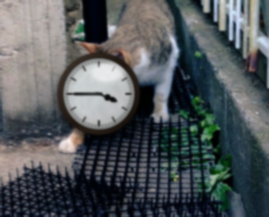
3:45
